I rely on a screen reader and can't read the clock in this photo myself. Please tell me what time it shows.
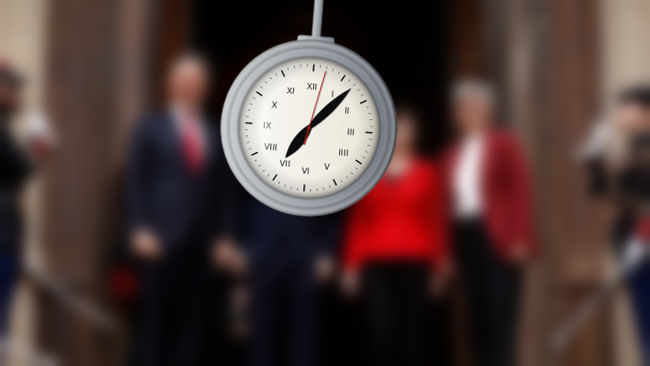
7:07:02
